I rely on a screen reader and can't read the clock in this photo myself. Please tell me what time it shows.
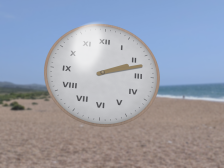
2:12
